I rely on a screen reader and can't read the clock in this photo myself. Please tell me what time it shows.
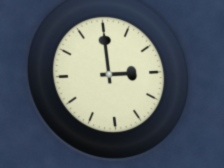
3:00
